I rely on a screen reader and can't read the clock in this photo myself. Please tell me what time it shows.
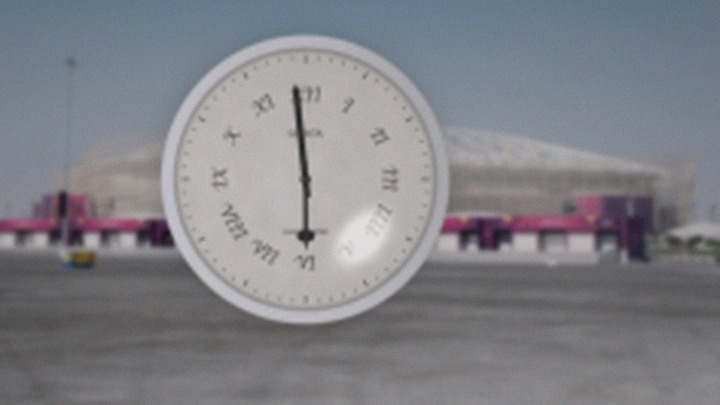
5:59
